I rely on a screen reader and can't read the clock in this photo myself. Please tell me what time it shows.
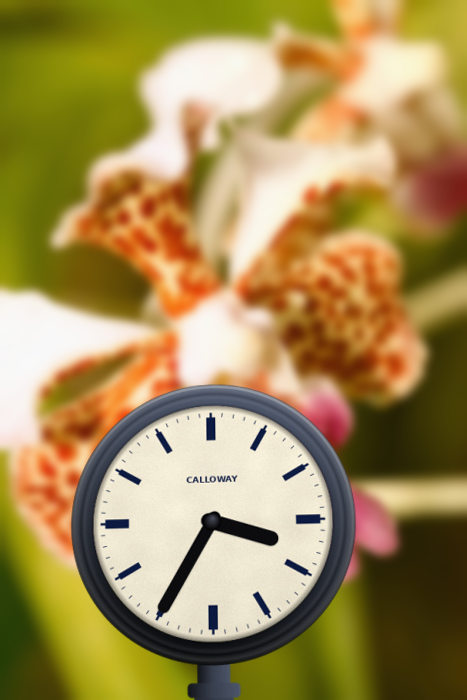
3:35
